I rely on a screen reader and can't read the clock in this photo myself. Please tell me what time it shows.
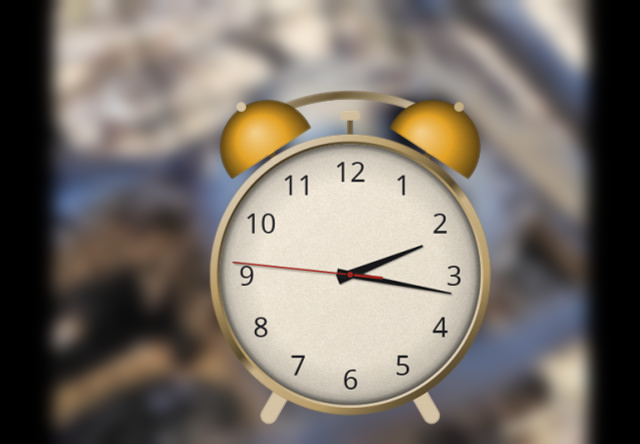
2:16:46
